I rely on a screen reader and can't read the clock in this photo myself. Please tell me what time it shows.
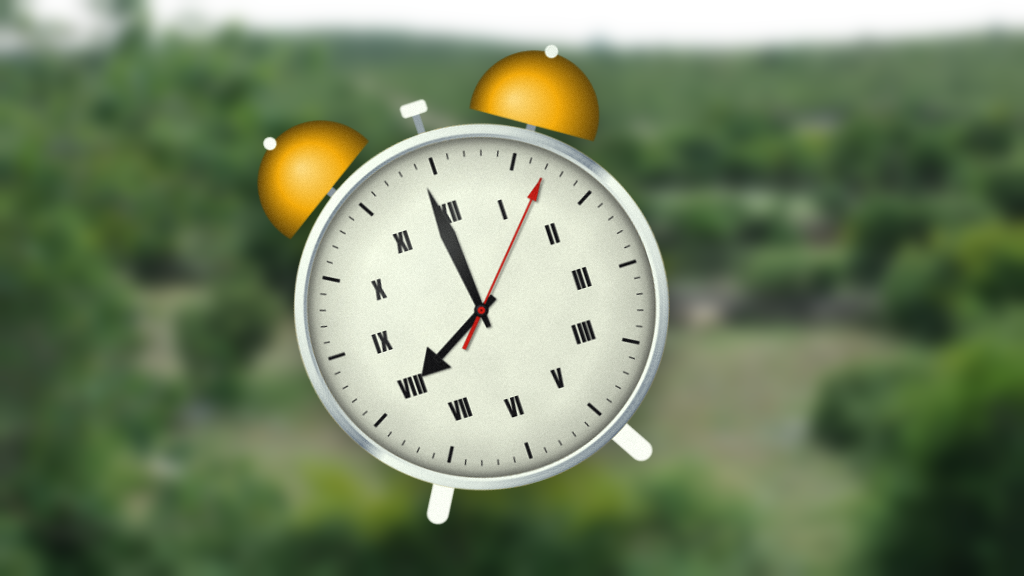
7:59:07
